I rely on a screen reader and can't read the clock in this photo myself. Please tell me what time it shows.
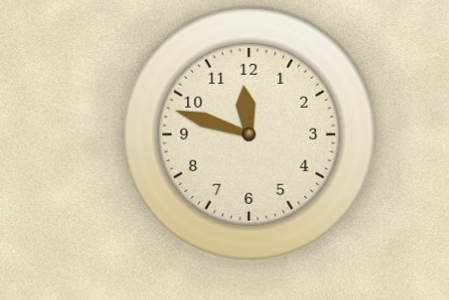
11:48
